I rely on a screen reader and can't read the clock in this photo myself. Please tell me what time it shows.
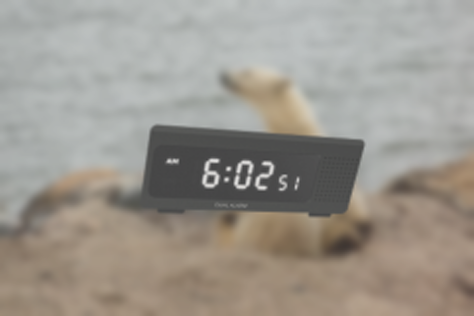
6:02:51
